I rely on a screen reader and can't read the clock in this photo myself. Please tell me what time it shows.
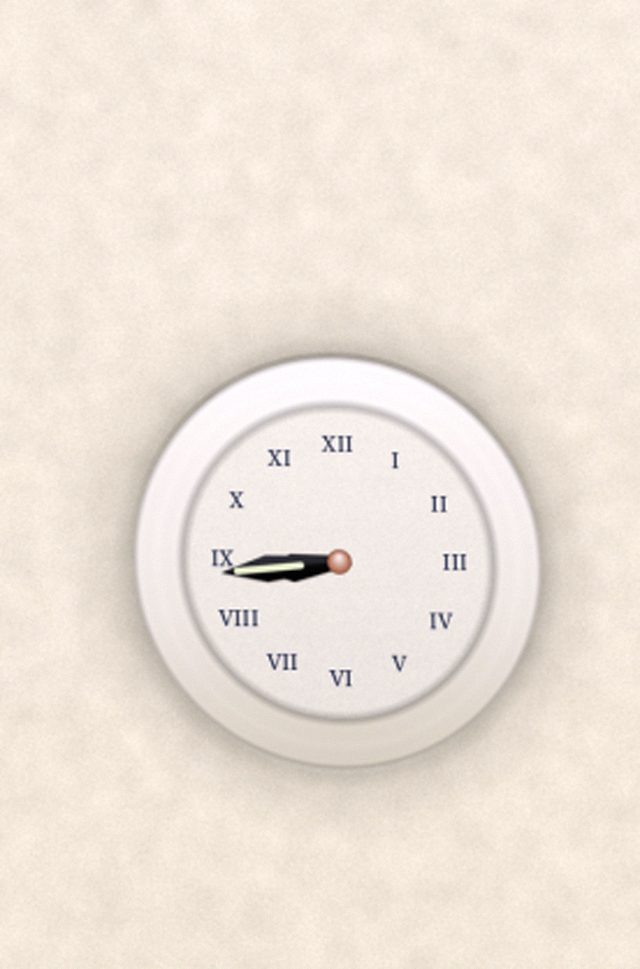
8:44
